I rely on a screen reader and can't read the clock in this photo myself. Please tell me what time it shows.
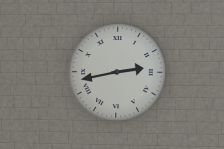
2:43
